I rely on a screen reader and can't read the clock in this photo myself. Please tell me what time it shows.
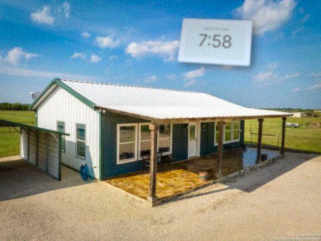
7:58
